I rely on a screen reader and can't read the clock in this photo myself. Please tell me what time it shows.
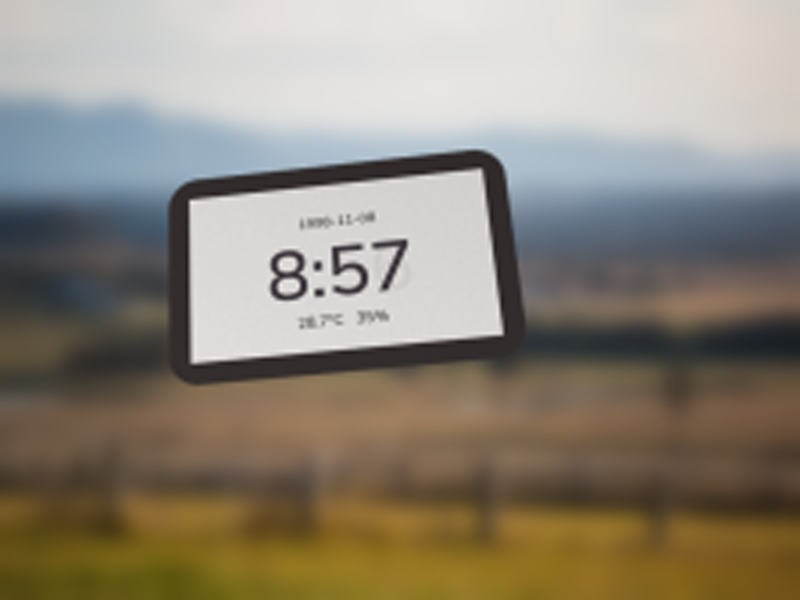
8:57
